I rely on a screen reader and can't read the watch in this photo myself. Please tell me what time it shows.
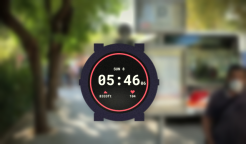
5:46
